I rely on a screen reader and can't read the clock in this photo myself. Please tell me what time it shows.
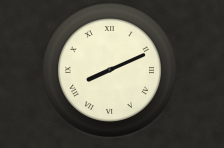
8:11
